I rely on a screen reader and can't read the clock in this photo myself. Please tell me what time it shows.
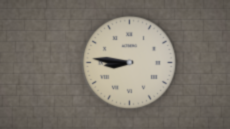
8:46
